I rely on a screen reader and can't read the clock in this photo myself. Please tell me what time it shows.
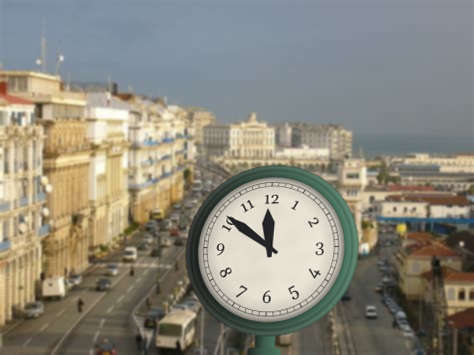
11:51
